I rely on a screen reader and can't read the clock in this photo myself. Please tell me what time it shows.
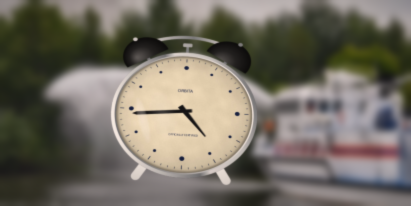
4:44
